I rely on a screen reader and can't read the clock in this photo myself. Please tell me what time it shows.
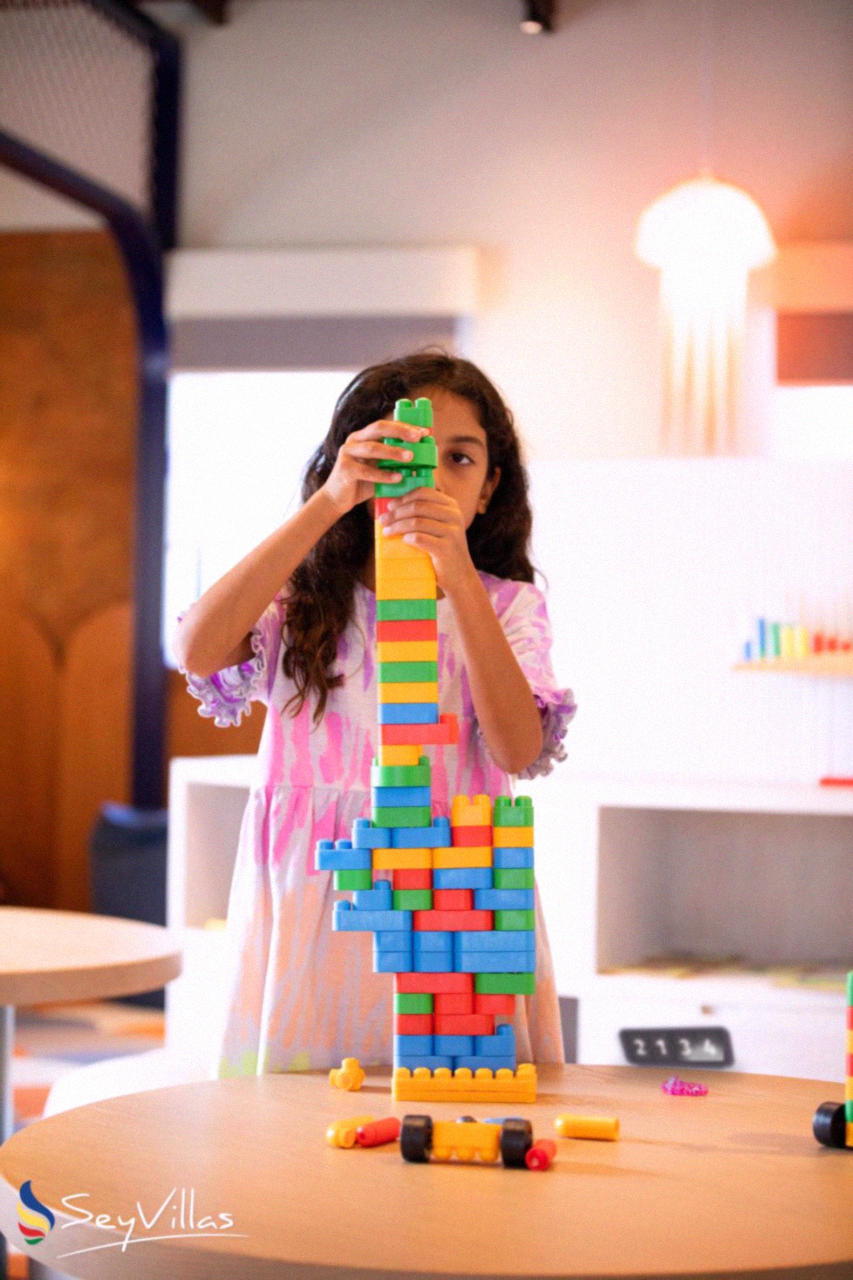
21:34
